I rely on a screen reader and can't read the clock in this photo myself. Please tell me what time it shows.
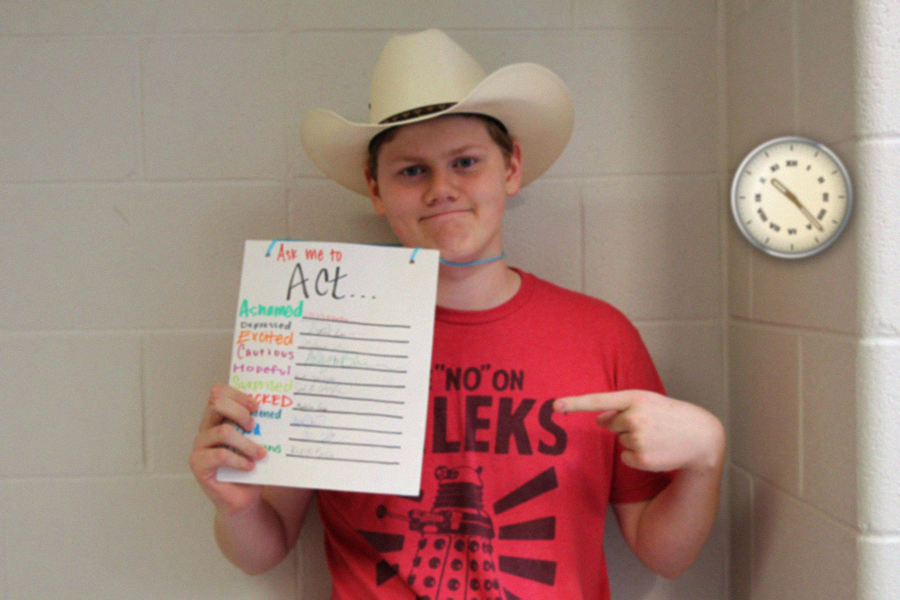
10:23
